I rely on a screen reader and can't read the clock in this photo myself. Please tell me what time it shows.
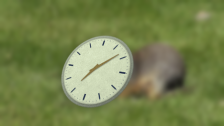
7:08
